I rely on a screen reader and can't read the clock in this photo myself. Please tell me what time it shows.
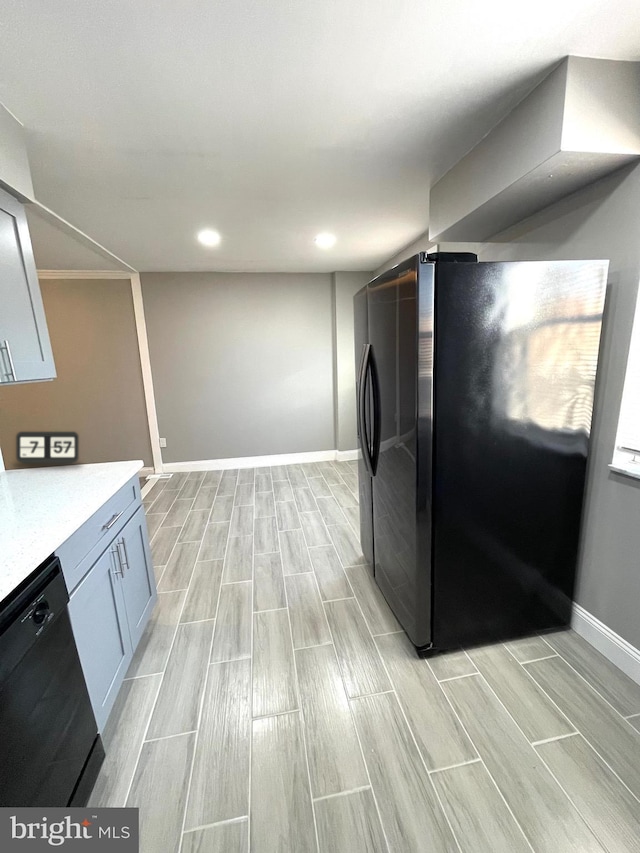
7:57
